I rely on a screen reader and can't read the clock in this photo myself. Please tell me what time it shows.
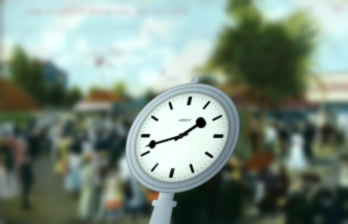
1:42
